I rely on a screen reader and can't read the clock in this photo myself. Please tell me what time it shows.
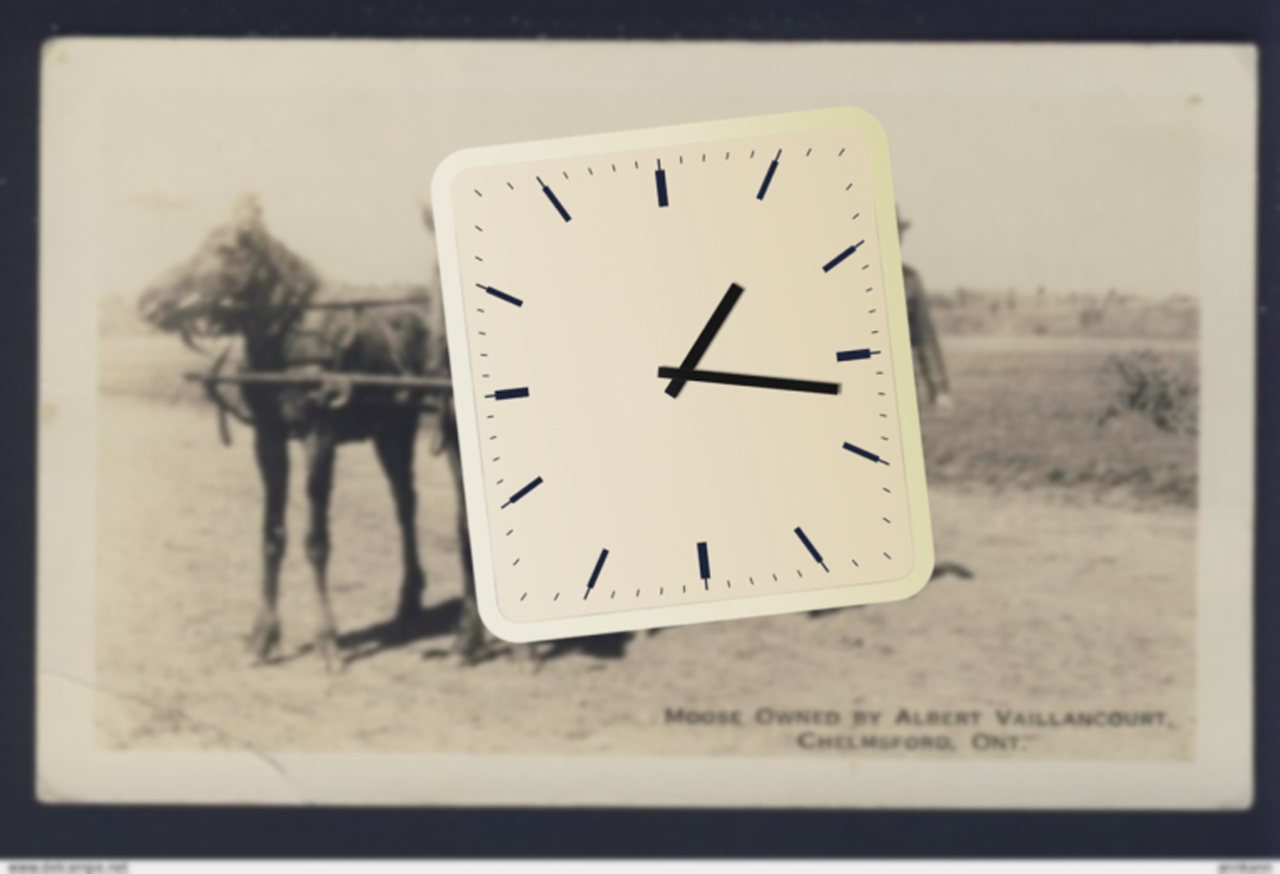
1:17
